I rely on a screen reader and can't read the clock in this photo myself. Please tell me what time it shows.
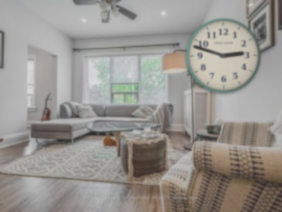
2:48
